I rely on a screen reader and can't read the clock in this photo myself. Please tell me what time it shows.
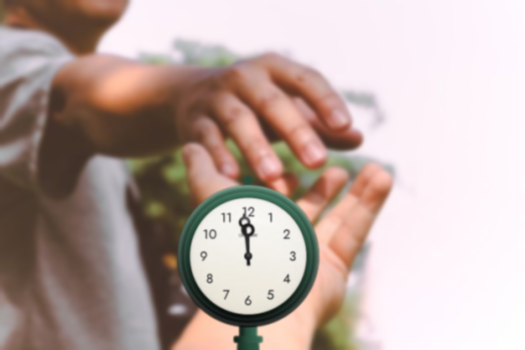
11:59
